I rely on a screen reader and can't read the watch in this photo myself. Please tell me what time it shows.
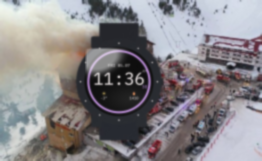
11:36
